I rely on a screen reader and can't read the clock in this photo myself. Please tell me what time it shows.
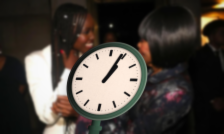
1:04
